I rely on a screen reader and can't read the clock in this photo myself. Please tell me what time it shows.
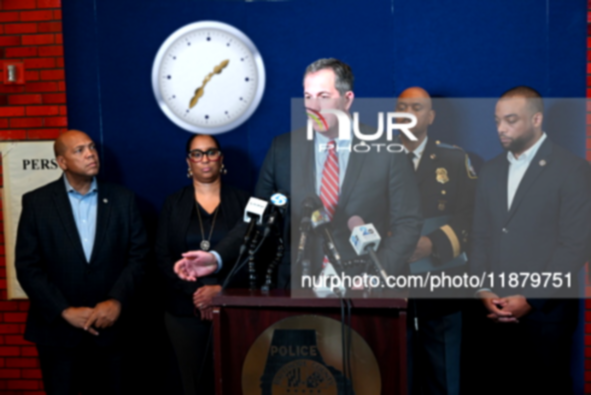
1:35
